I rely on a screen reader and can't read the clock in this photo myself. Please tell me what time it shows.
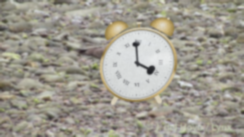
3:59
